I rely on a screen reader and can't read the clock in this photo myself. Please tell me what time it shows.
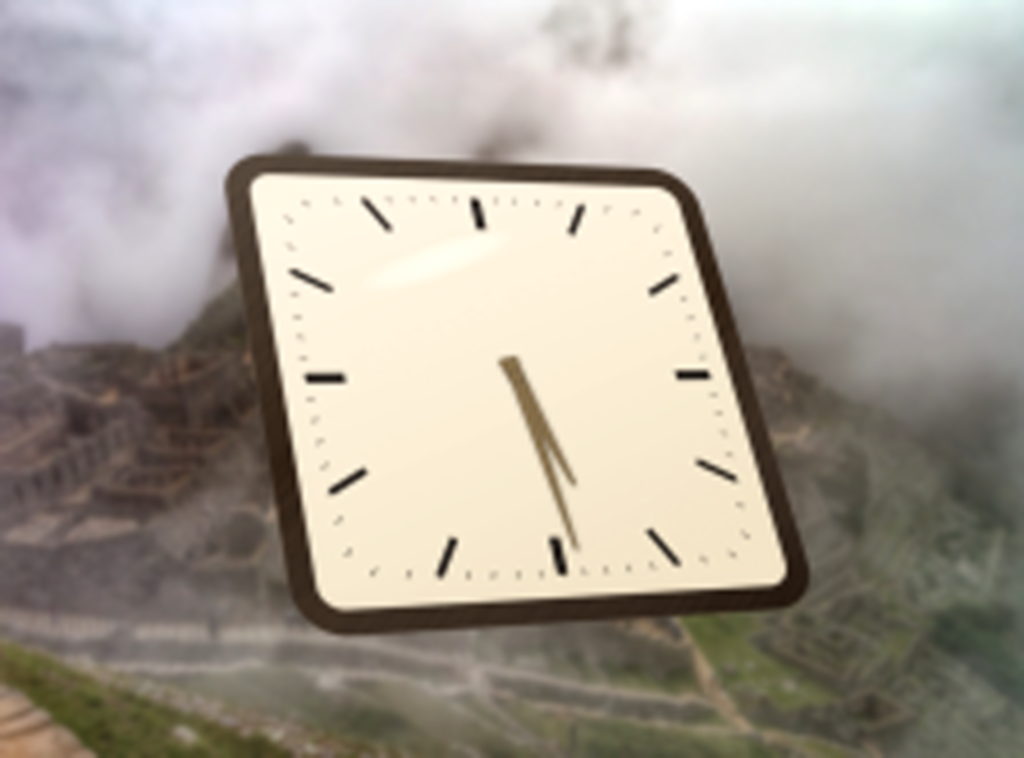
5:29
